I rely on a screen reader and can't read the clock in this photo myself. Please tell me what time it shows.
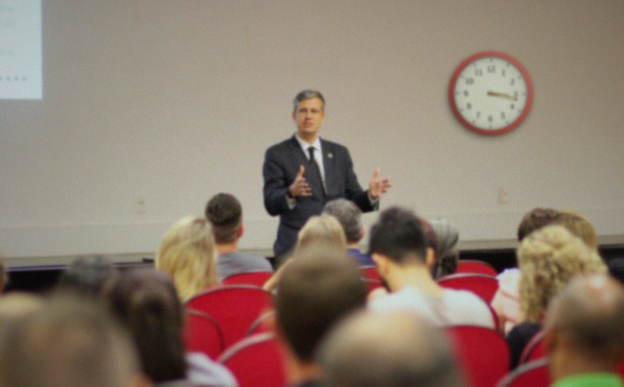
3:17
